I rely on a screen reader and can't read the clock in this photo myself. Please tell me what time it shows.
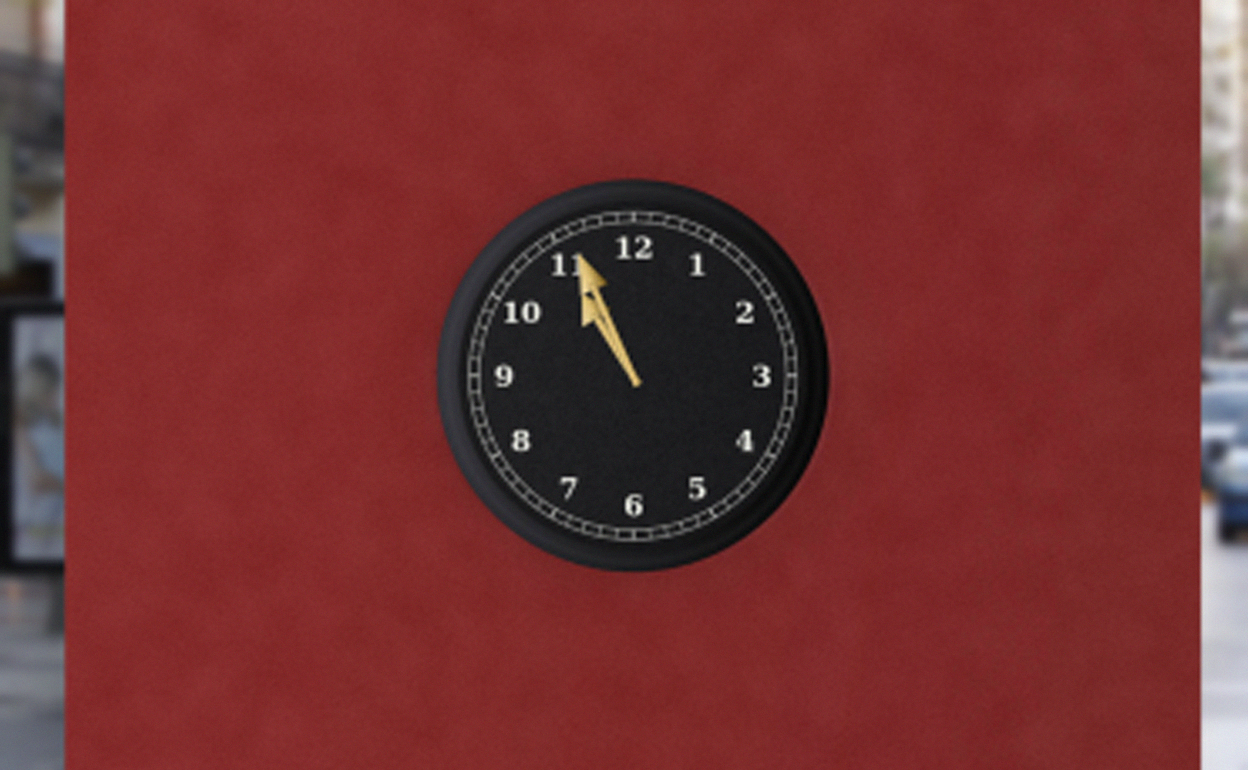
10:56
